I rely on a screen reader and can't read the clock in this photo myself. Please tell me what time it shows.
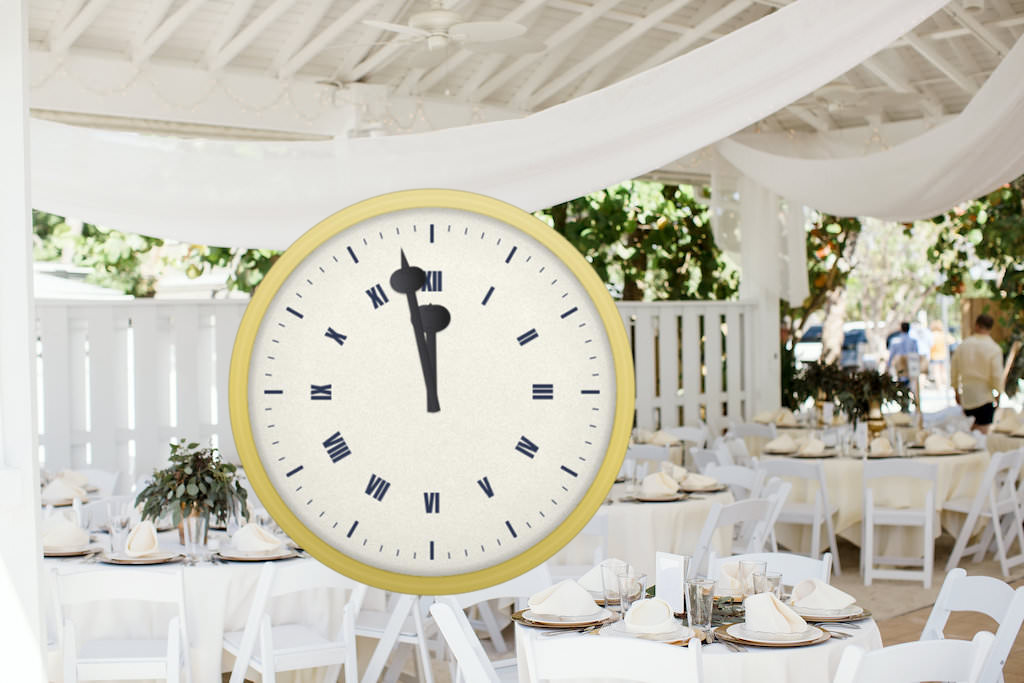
11:58
